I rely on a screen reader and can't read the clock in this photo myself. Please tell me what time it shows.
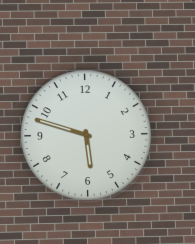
5:48
